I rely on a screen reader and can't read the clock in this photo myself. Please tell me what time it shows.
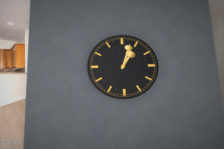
1:03
